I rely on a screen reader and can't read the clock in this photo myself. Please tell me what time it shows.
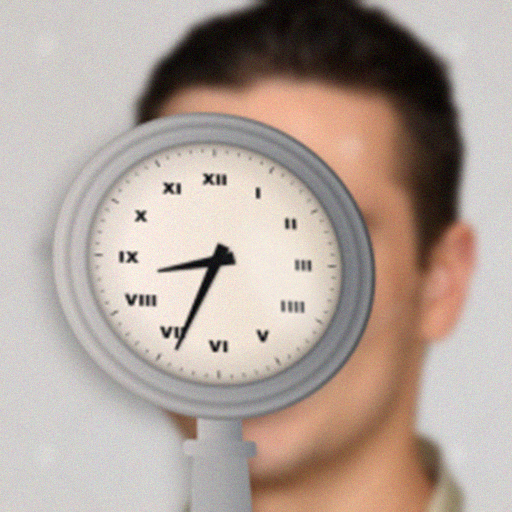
8:34
